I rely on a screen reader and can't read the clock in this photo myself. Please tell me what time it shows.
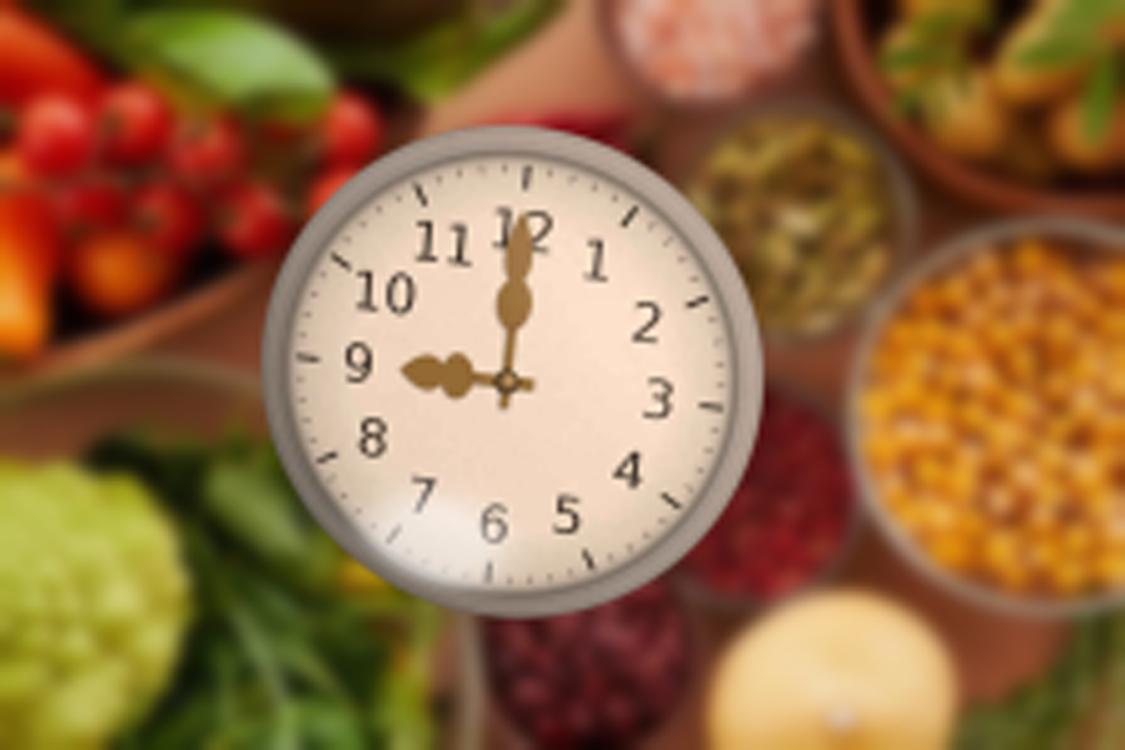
9:00
